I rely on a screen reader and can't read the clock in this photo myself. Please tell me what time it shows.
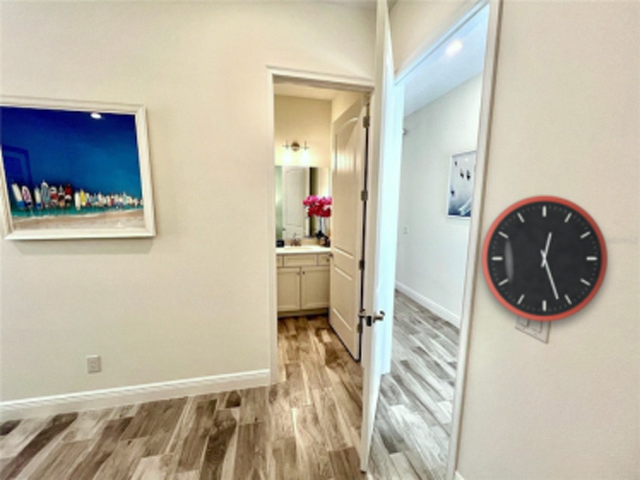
12:27
